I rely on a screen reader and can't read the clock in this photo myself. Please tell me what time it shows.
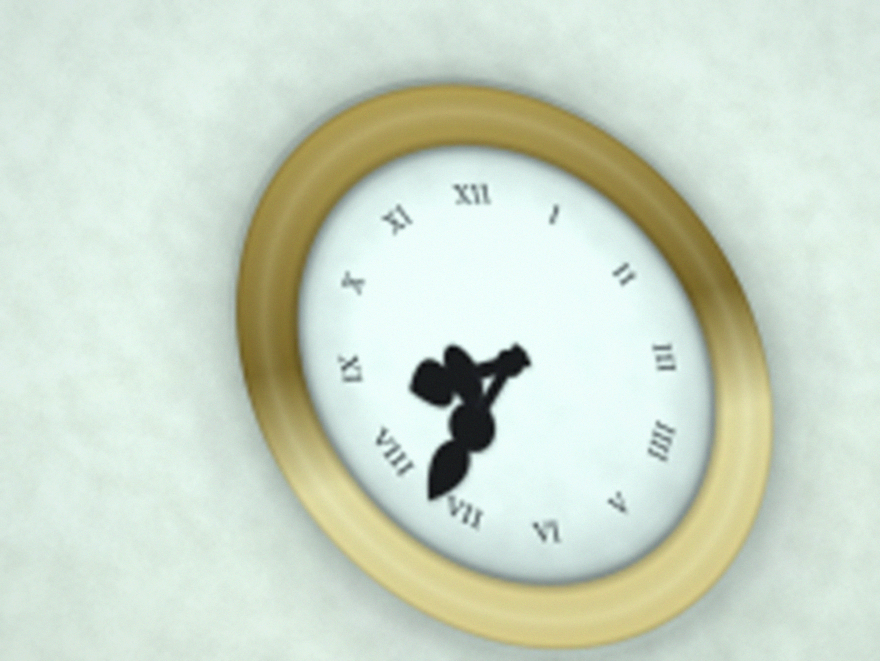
8:37
